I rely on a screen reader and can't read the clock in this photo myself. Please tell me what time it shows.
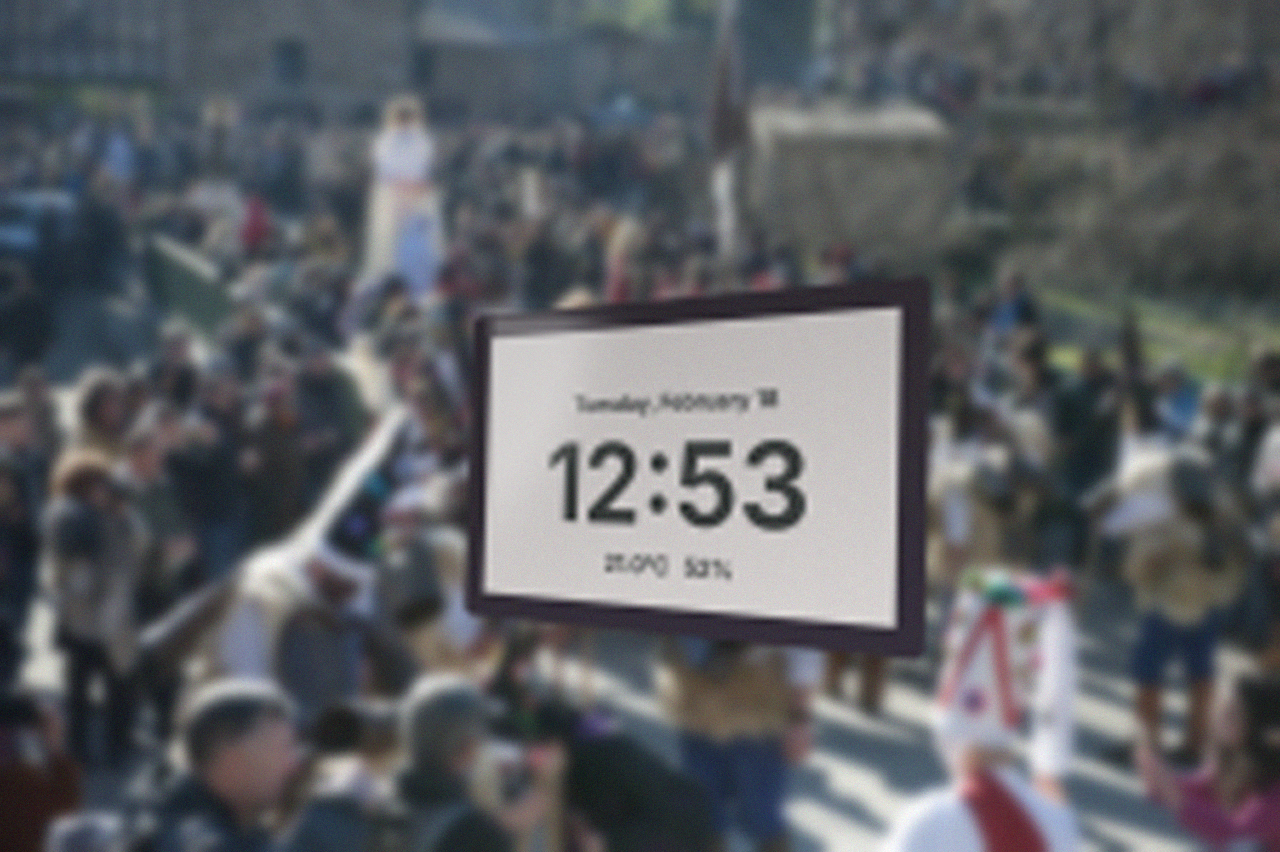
12:53
